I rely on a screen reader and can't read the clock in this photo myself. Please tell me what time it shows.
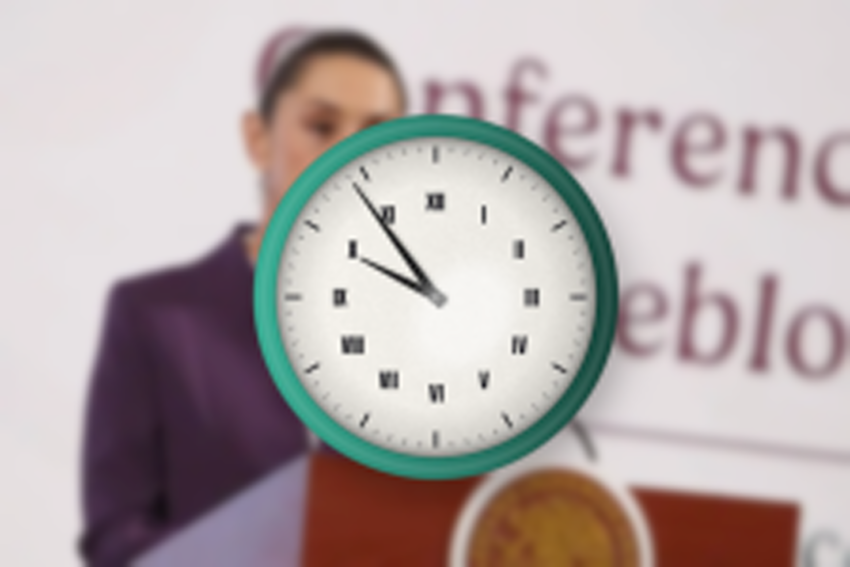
9:54
